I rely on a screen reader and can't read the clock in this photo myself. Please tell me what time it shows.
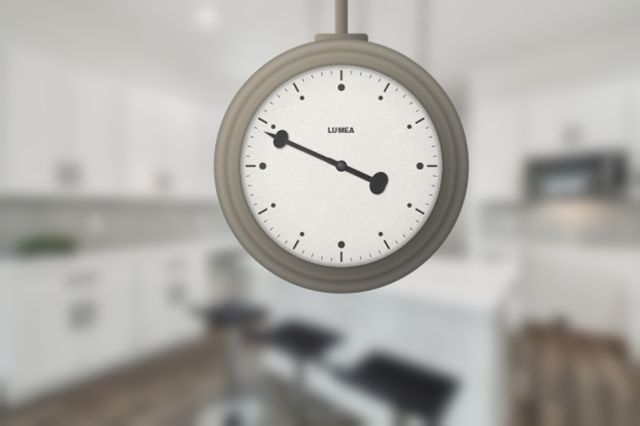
3:49
